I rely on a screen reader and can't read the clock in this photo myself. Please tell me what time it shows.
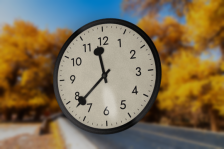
11:38
